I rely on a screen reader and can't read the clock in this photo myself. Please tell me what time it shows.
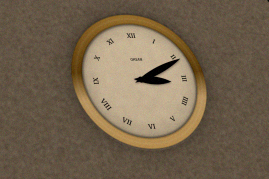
3:11
